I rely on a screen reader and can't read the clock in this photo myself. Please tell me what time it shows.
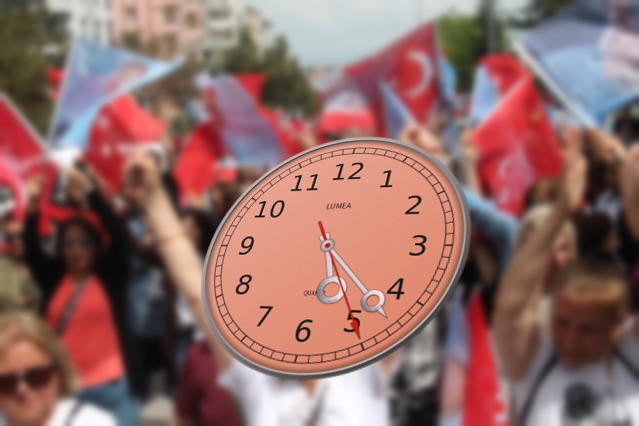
5:22:25
